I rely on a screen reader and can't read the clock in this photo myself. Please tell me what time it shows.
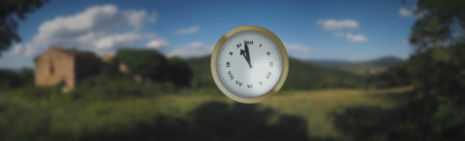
10:58
